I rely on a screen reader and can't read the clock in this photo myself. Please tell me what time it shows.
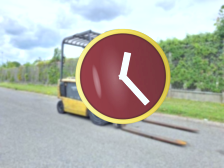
12:23
